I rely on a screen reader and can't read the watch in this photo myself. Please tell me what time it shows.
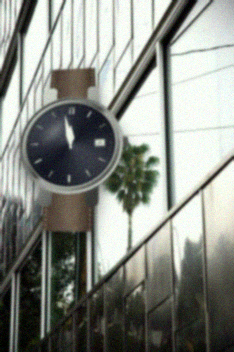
11:58
